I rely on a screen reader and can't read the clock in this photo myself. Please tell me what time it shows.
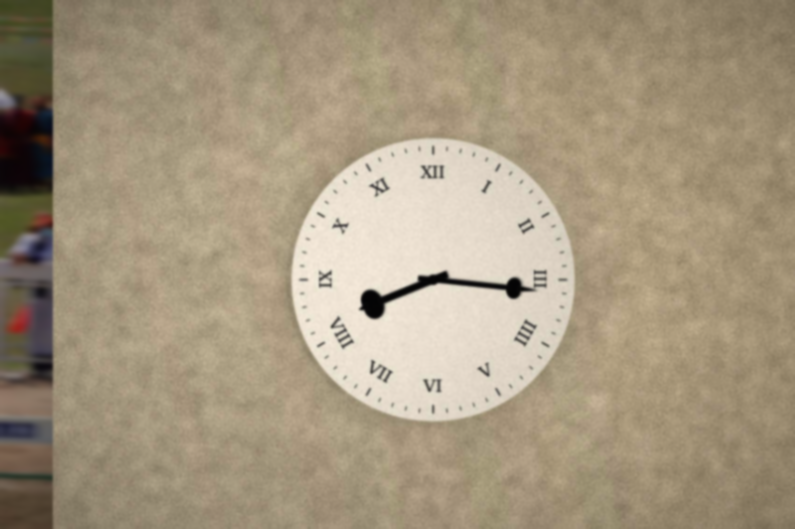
8:16
